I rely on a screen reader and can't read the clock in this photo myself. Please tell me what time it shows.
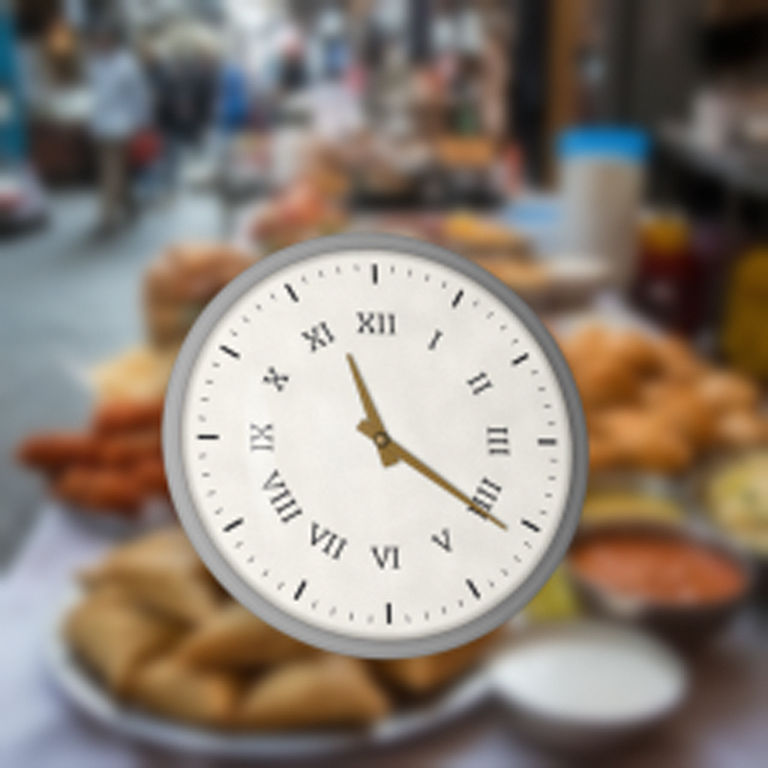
11:21
